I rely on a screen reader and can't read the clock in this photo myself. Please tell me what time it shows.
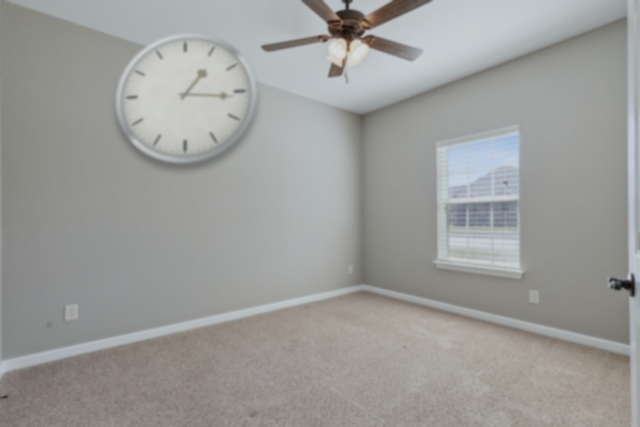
1:16
